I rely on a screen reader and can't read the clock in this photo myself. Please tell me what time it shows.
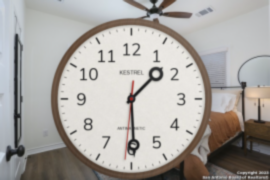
1:29:31
